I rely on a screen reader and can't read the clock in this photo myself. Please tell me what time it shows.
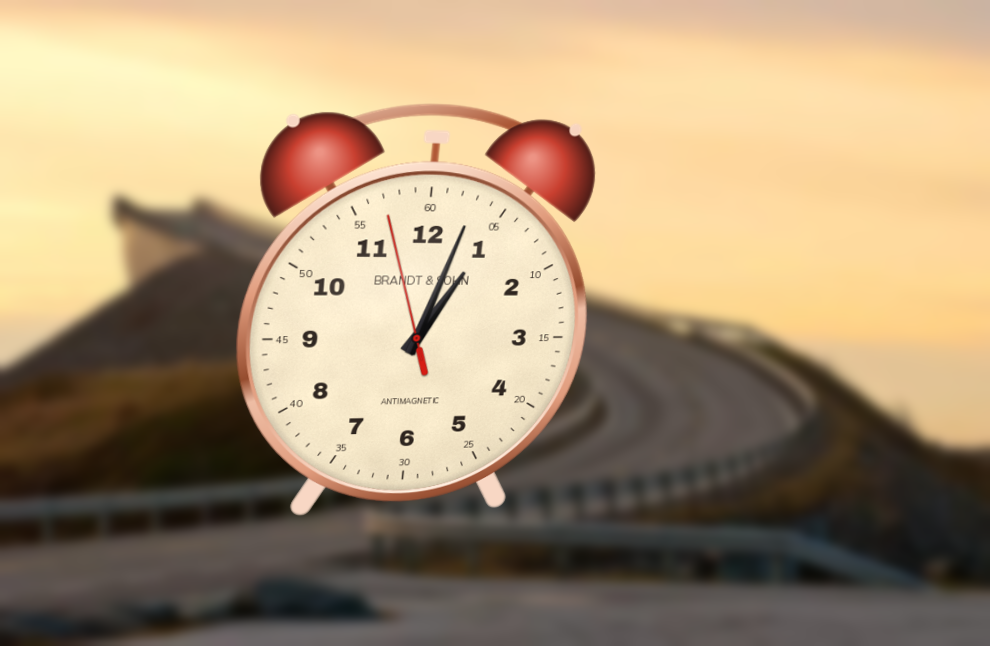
1:02:57
